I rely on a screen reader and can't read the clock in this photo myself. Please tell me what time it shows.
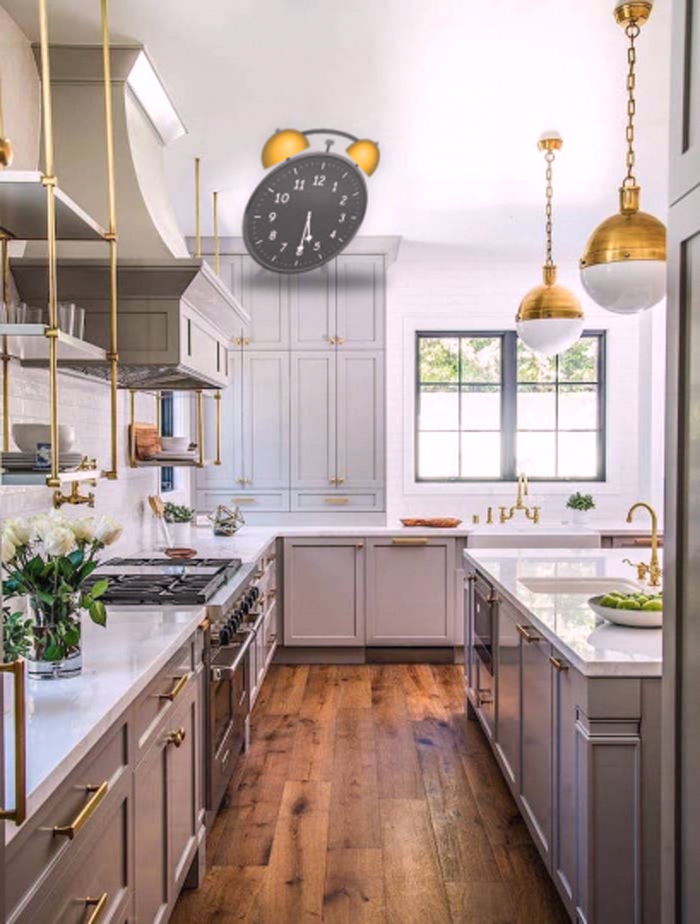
5:30
